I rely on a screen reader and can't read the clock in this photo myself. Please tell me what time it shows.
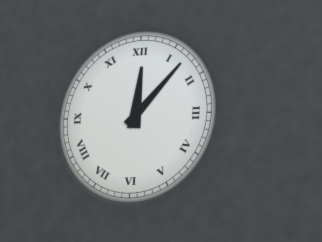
12:07
